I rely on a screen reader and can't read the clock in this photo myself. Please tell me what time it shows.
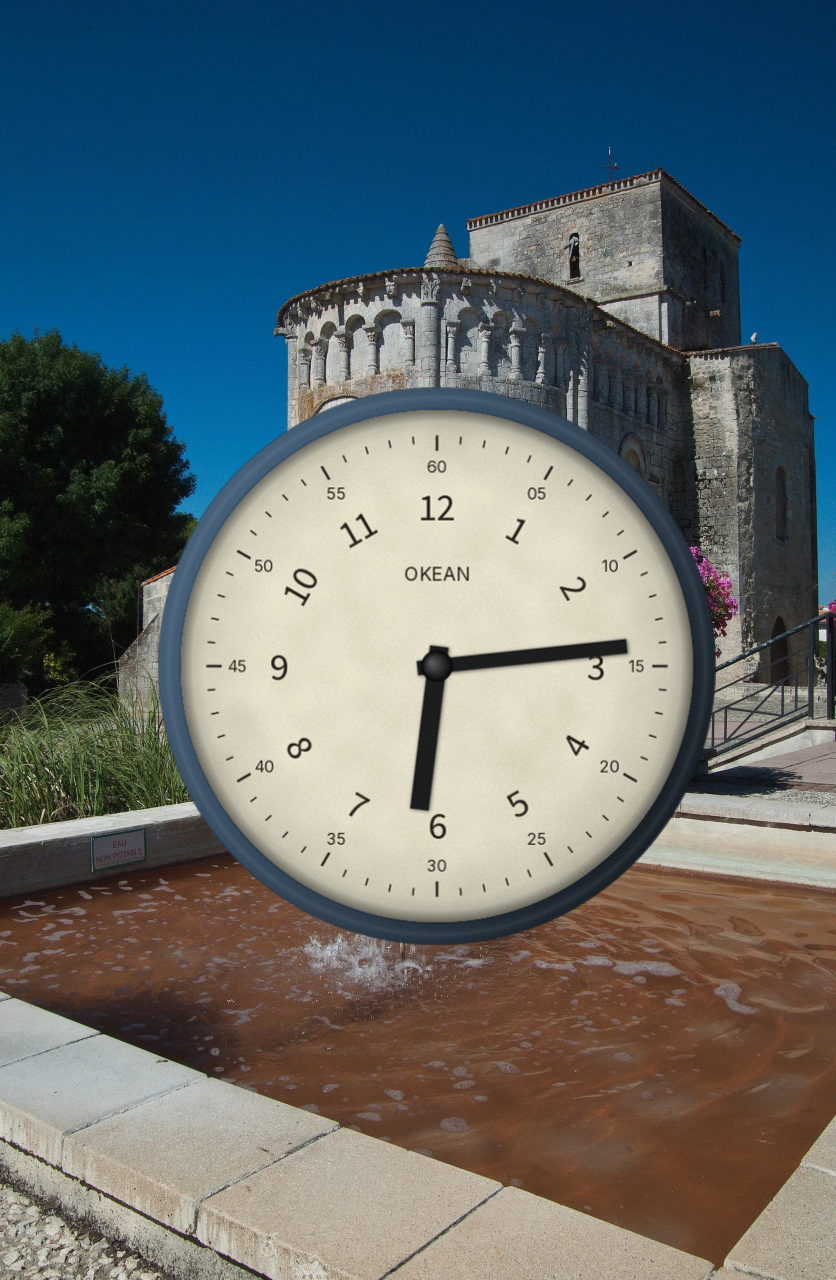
6:14
